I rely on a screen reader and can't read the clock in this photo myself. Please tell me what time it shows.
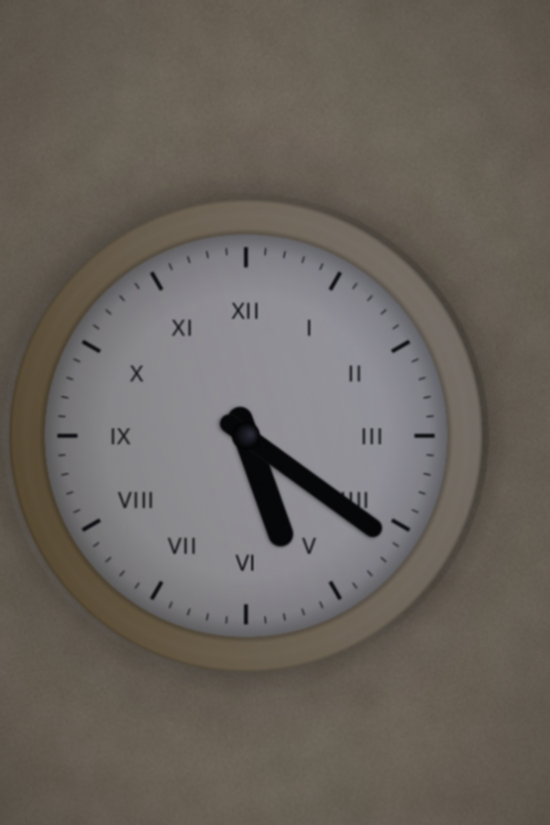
5:21
